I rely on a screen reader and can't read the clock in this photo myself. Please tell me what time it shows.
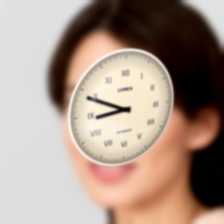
8:49
